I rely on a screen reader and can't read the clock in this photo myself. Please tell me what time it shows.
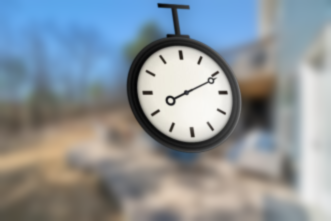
8:11
